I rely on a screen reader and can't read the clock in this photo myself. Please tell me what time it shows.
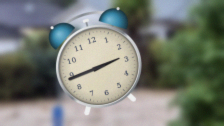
2:44
